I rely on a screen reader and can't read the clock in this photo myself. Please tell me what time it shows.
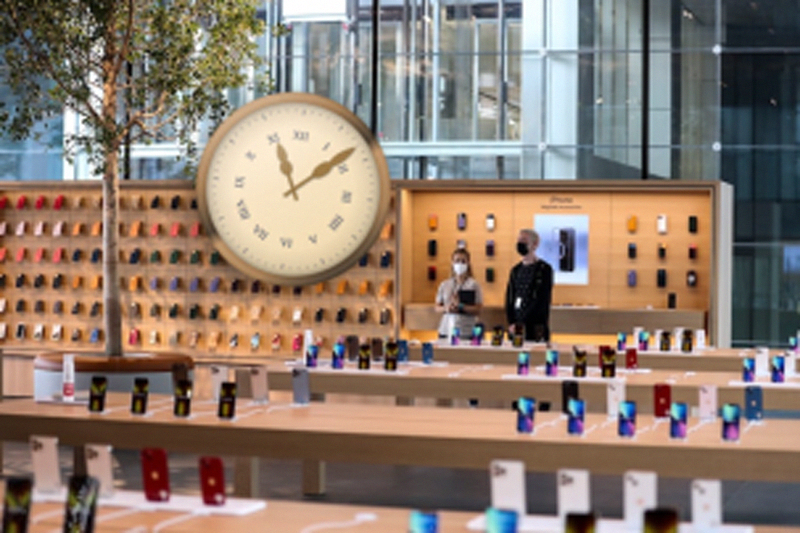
11:08
